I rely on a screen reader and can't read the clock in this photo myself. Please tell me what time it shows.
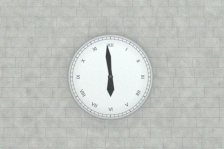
5:59
